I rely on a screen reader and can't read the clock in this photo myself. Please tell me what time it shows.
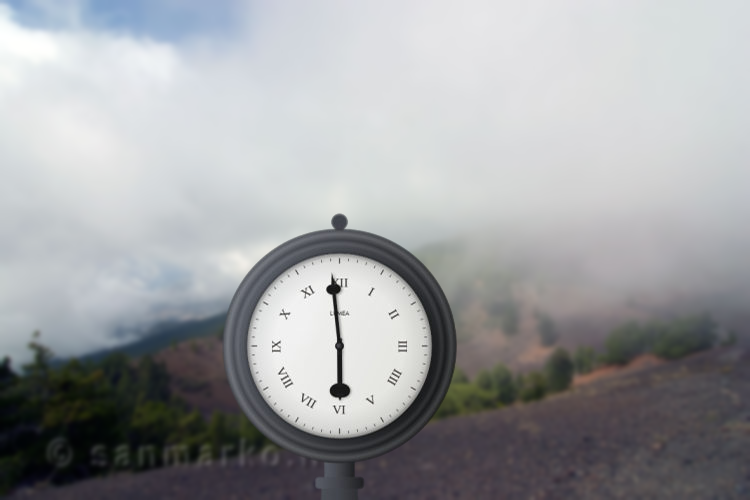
5:59
